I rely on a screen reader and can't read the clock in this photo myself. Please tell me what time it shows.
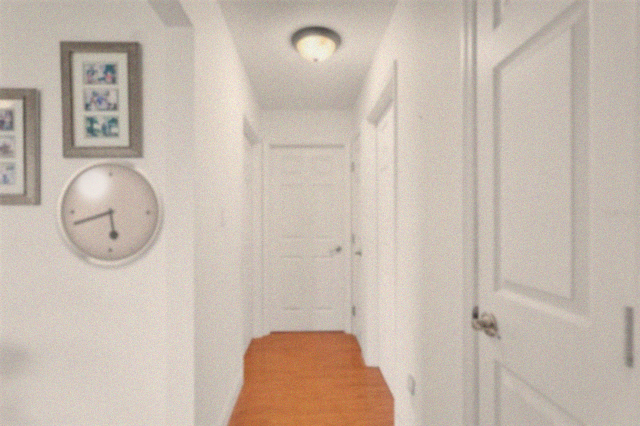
5:42
